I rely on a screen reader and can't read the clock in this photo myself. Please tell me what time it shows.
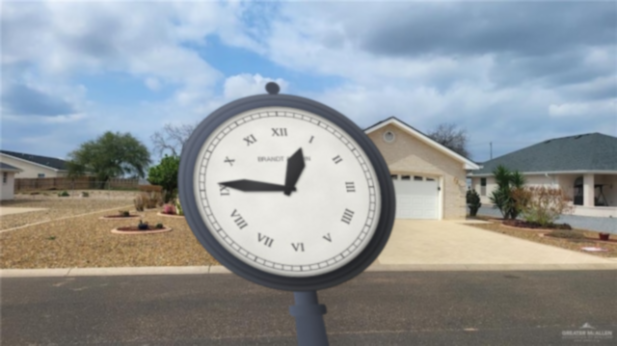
12:46
